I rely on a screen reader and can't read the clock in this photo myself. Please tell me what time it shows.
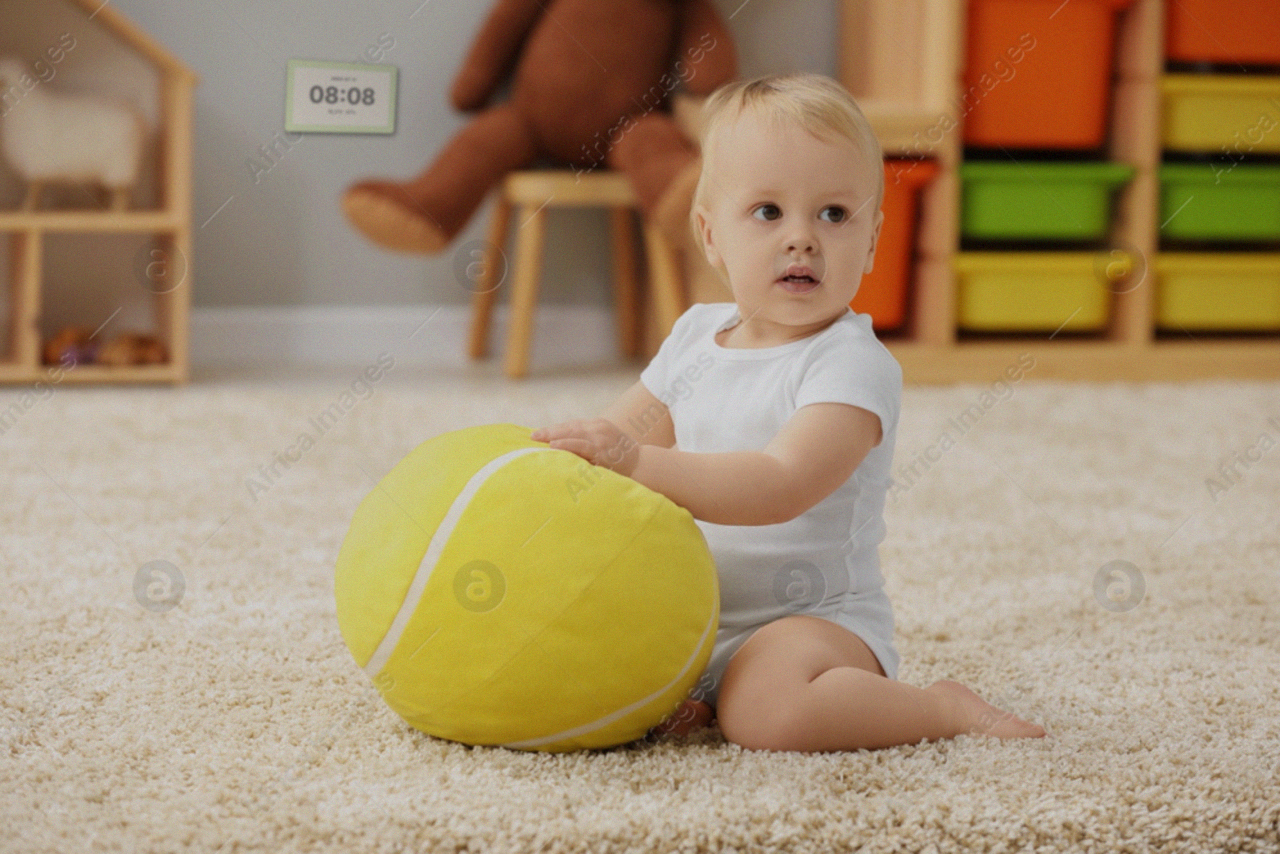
8:08
